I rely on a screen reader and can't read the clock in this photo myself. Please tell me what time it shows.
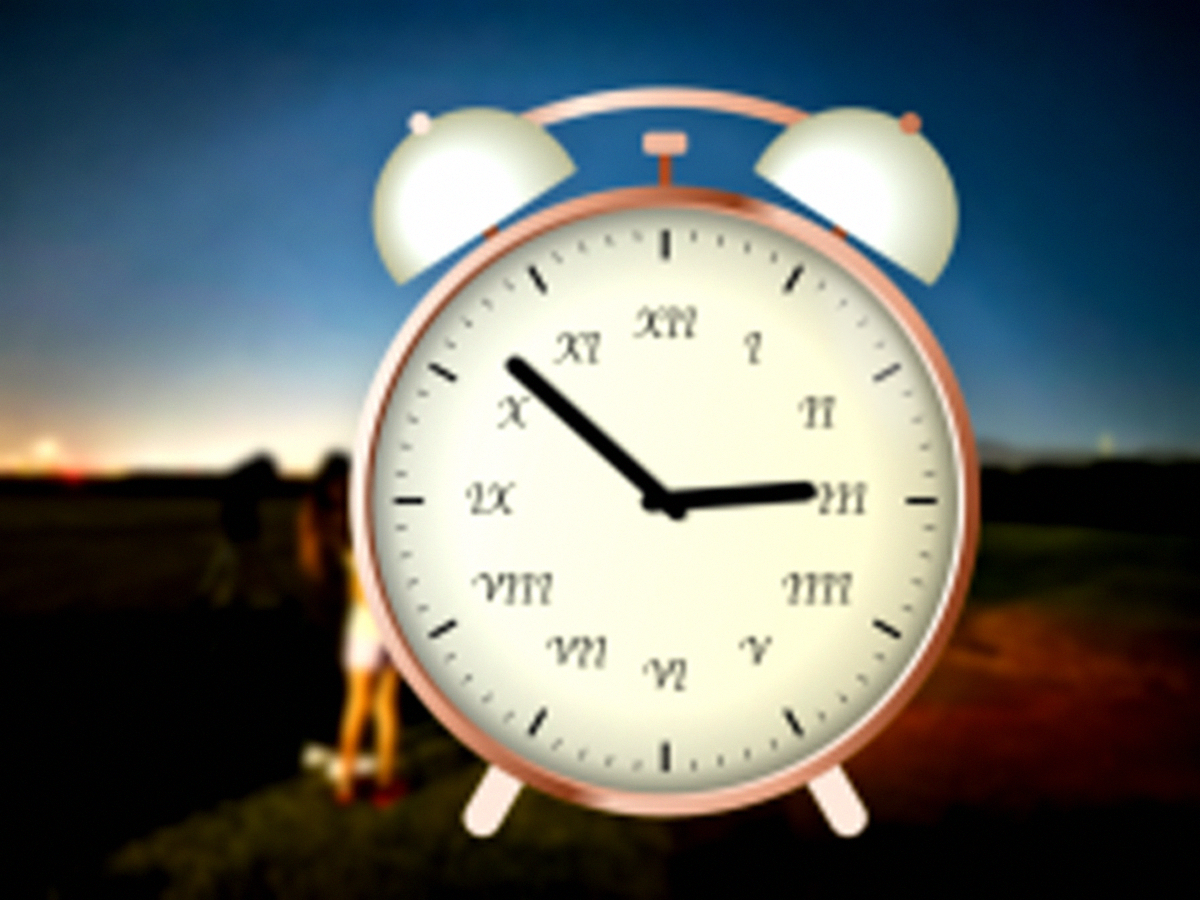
2:52
